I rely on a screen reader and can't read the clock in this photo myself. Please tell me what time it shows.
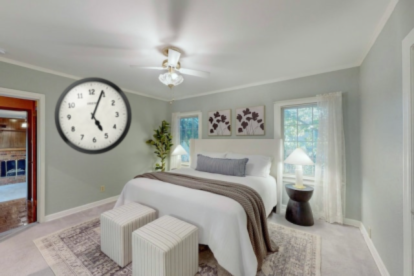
5:04
